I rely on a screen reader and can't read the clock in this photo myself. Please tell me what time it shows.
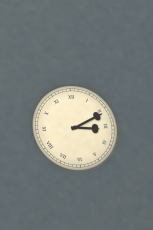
3:11
